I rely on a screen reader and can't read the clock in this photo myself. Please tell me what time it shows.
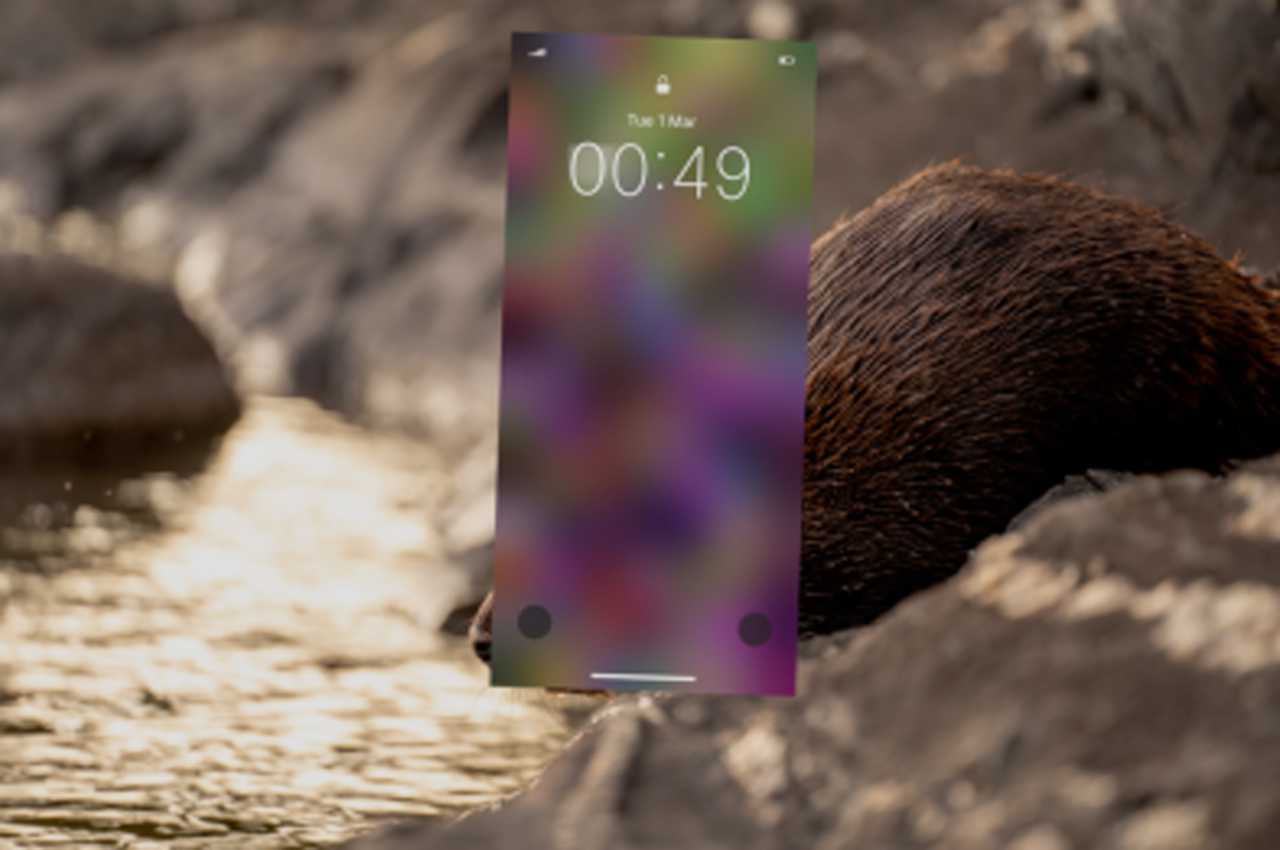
0:49
